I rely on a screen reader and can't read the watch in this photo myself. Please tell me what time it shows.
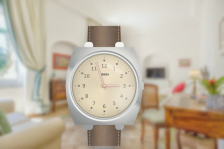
2:57
